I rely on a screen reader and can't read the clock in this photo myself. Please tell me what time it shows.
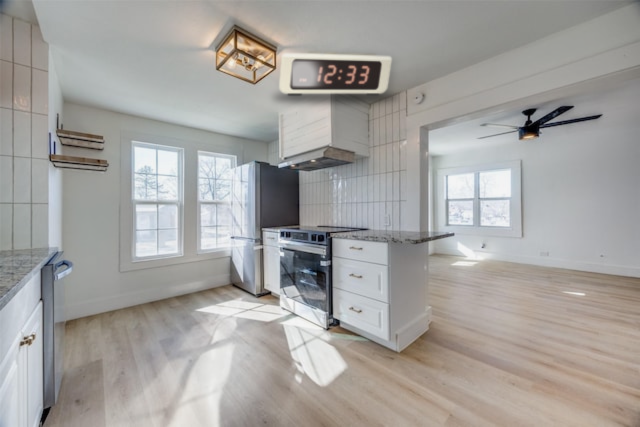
12:33
